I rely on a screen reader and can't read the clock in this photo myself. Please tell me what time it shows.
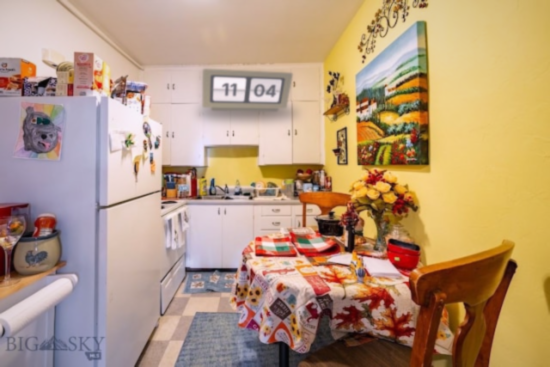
11:04
